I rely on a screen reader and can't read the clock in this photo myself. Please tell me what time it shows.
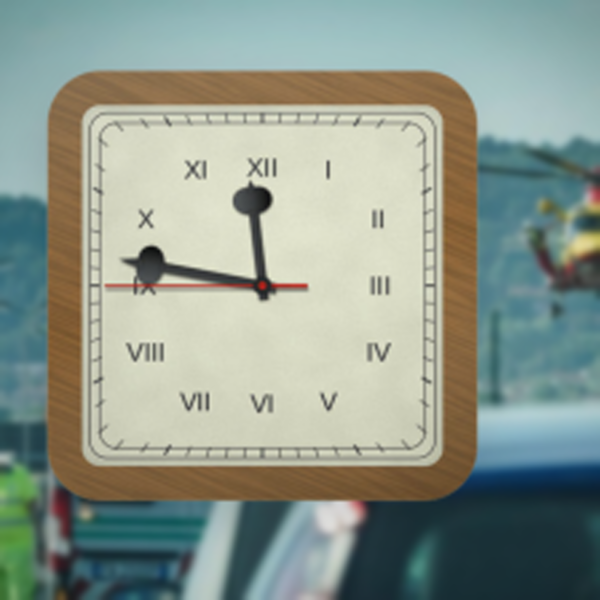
11:46:45
